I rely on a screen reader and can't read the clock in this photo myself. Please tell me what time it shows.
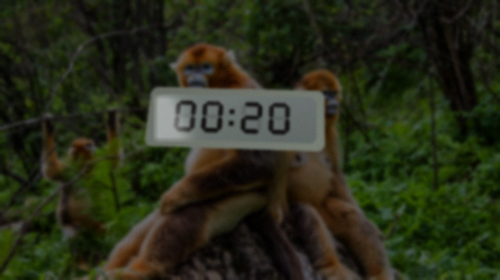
0:20
